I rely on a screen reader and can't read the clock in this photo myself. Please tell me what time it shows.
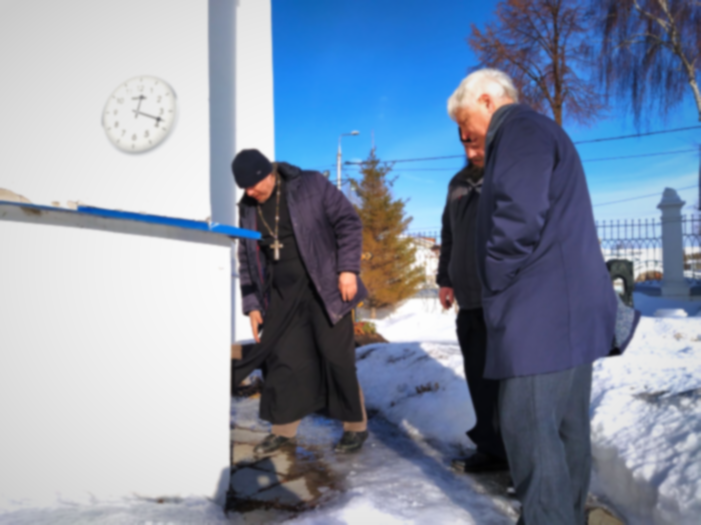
12:18
